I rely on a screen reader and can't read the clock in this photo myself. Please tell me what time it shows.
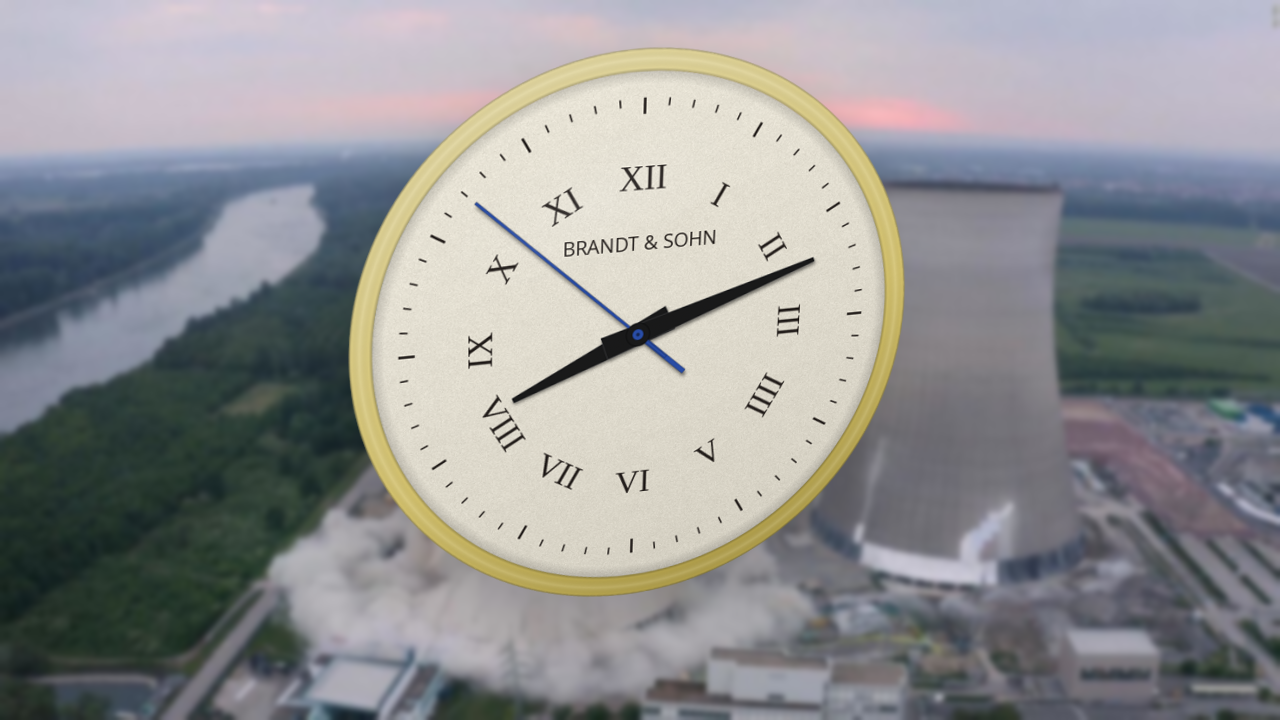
8:11:52
